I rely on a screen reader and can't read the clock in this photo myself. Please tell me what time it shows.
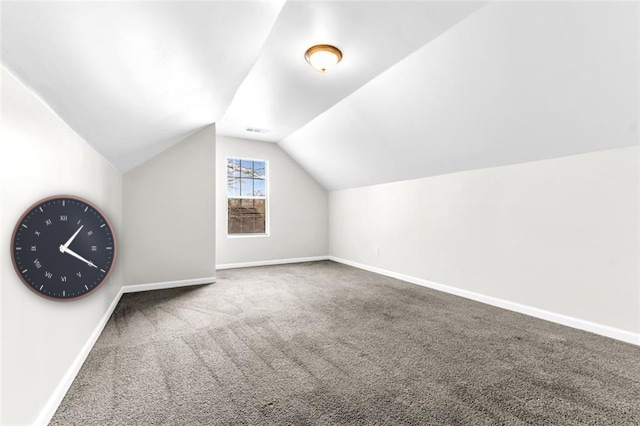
1:20
